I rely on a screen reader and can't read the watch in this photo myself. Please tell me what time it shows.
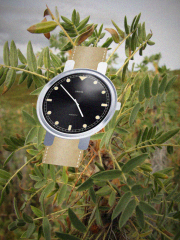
4:52
